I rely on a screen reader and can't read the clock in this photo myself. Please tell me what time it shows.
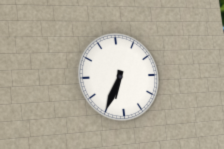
6:35
